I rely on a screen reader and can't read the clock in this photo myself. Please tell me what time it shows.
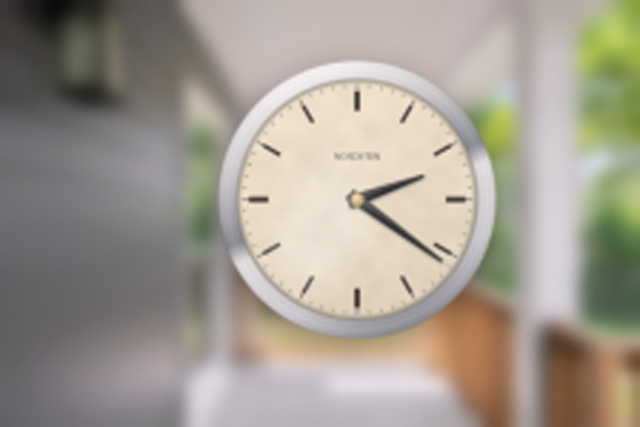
2:21
